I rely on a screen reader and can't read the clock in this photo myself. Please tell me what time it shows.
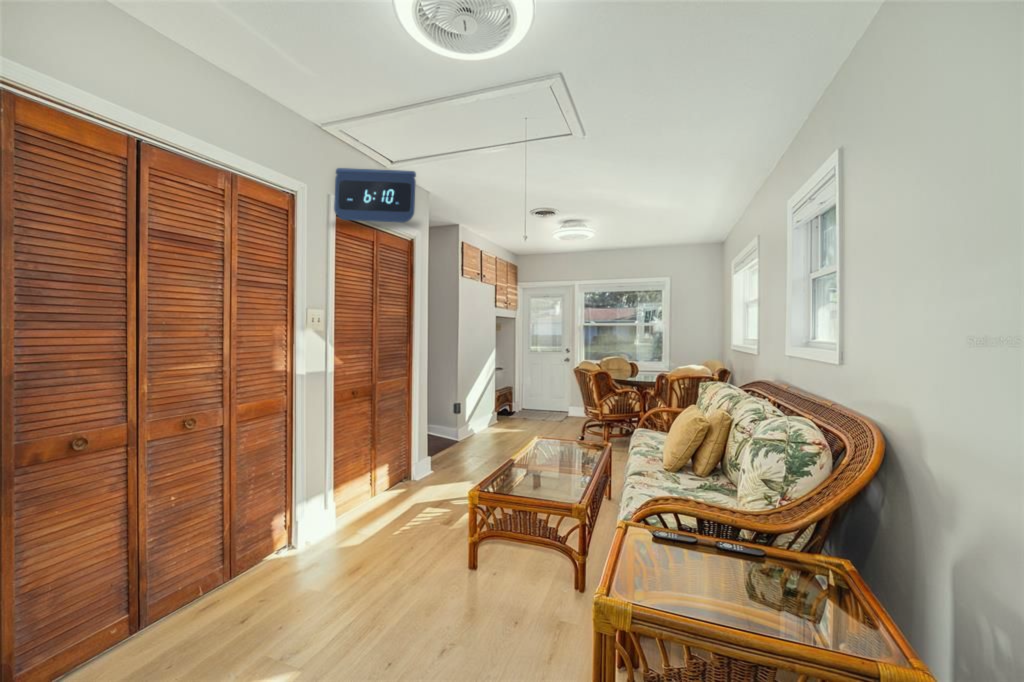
6:10
